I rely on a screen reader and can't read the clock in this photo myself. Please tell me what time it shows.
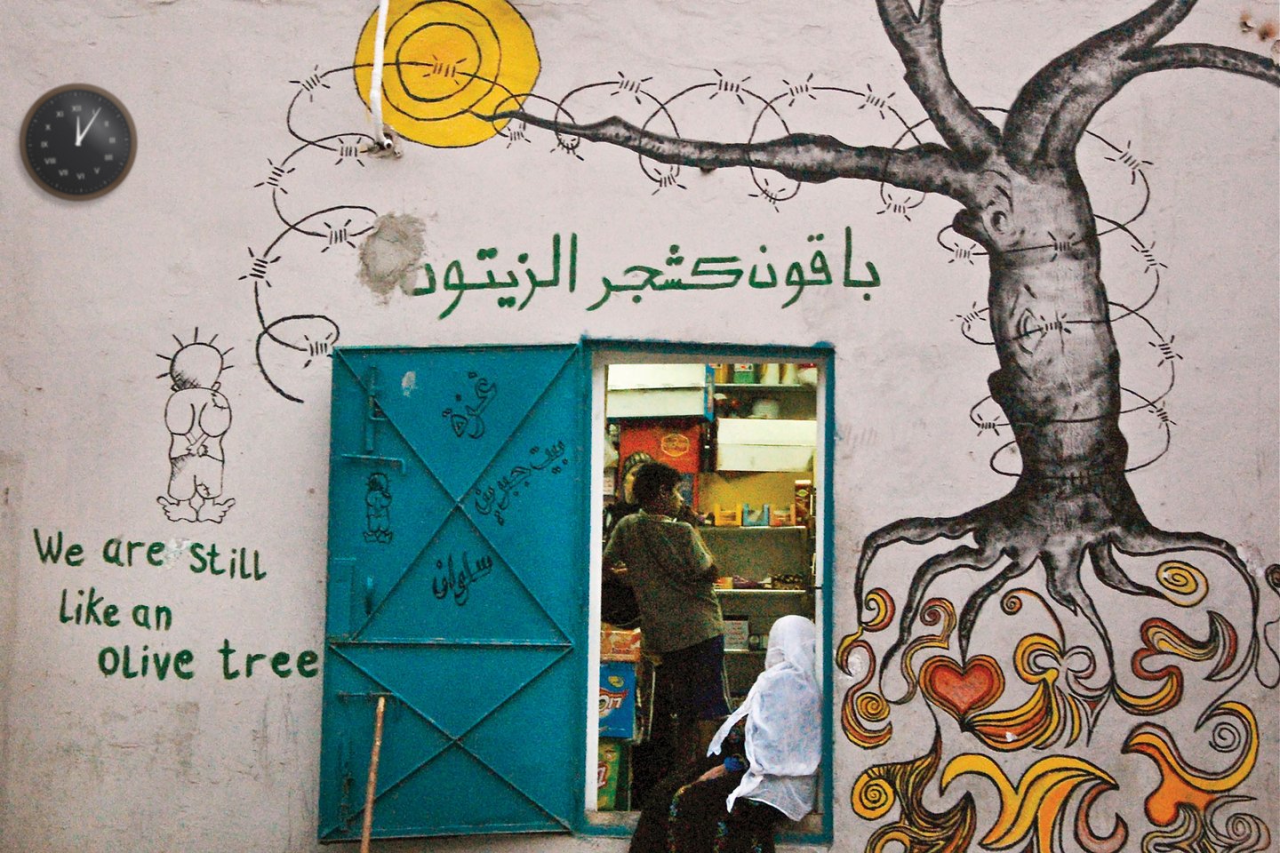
12:06
